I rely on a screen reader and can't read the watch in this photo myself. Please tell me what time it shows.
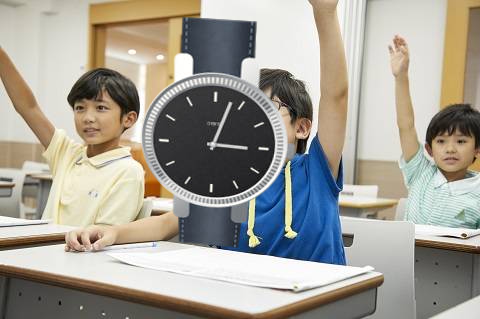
3:03
